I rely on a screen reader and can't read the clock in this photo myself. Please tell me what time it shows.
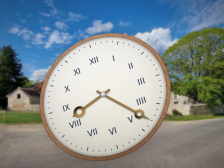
8:23
